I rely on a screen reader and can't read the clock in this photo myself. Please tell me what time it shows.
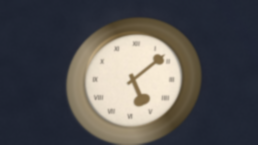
5:08
